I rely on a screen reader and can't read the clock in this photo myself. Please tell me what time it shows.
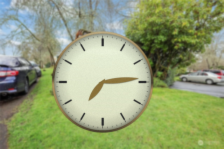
7:14
